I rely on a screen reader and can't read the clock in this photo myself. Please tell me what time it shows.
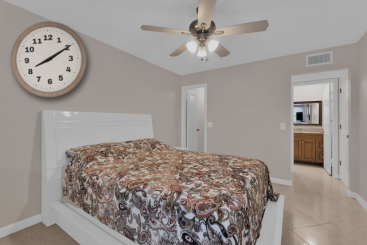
8:10
